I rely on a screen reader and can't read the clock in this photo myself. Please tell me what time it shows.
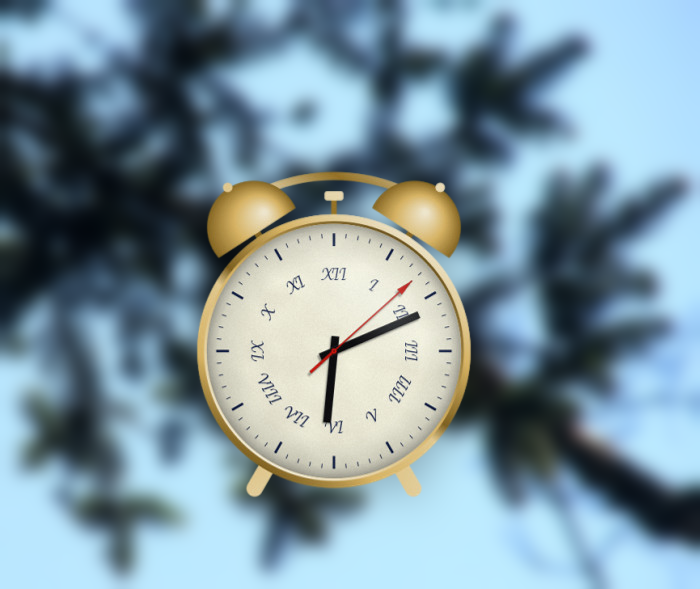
6:11:08
